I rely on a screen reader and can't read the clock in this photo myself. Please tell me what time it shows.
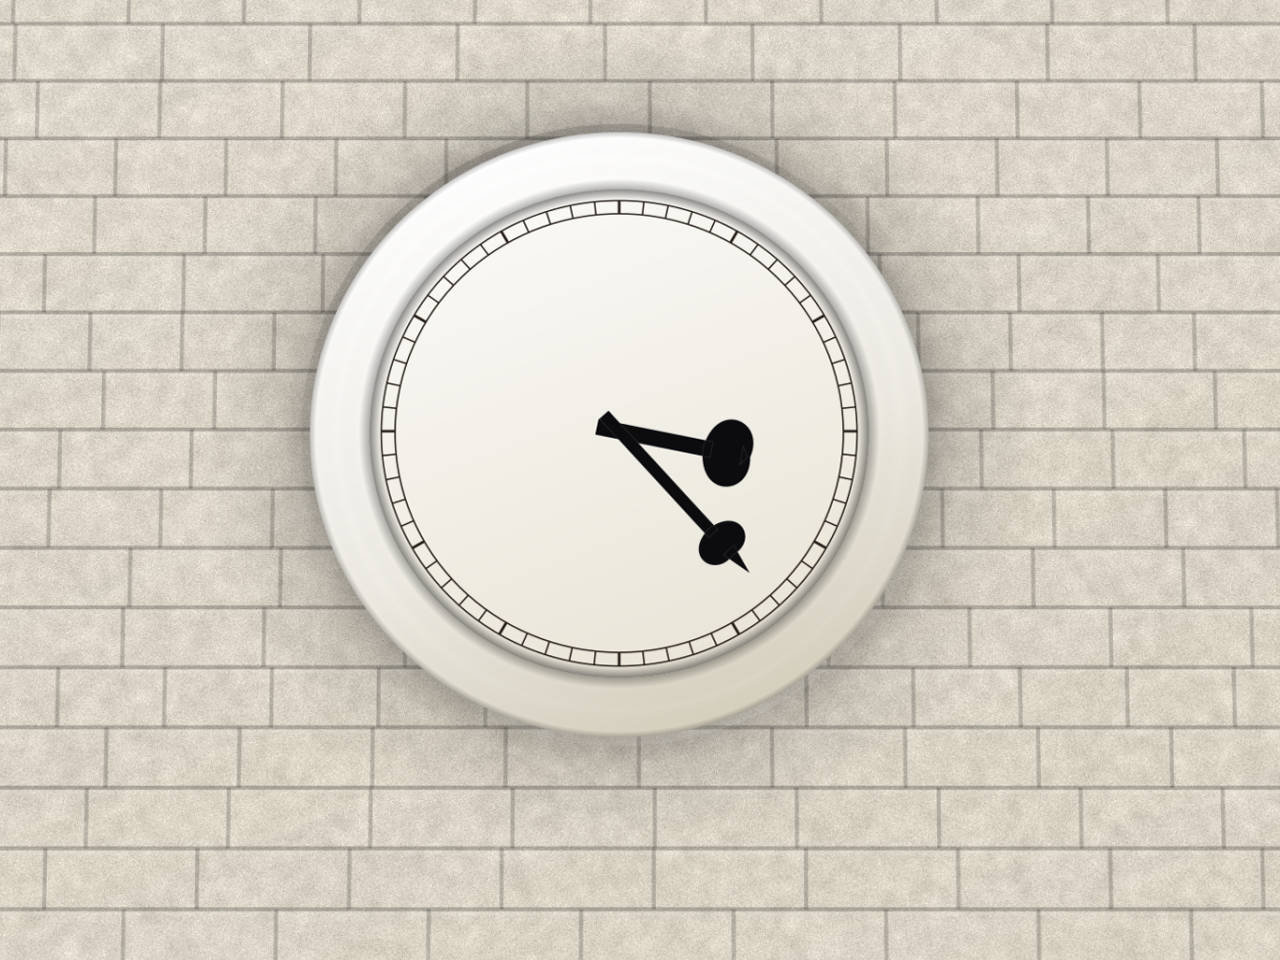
3:23
